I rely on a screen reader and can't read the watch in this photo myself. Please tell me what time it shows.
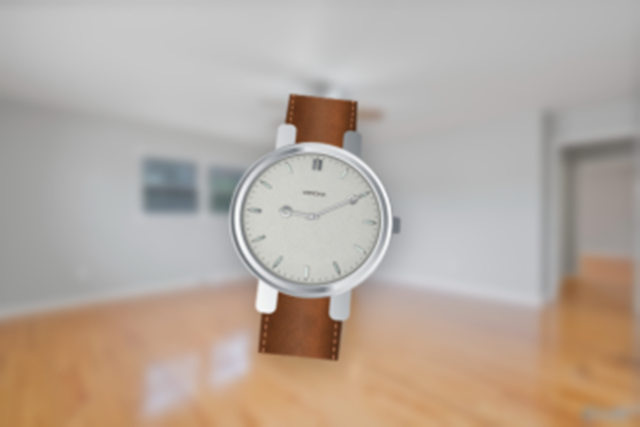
9:10
